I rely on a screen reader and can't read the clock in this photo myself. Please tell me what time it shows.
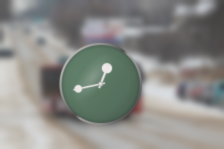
12:43
